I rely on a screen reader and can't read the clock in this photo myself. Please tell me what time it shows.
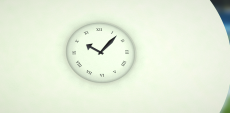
10:07
